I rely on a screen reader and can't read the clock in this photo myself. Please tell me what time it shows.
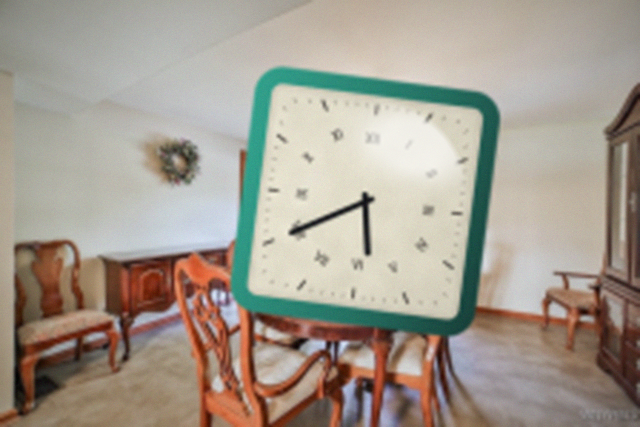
5:40
